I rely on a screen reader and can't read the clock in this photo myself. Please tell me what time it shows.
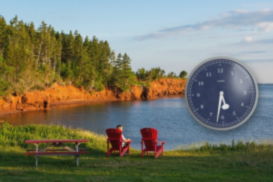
5:32
